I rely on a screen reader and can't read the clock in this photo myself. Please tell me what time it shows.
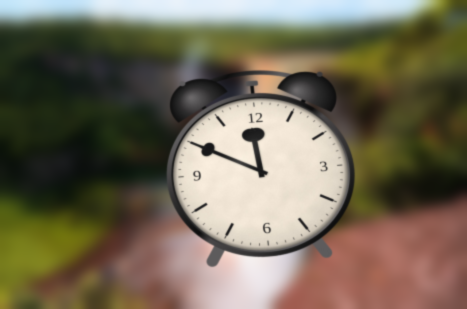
11:50
